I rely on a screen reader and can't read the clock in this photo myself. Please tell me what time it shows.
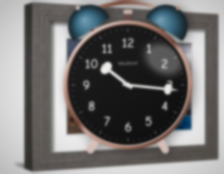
10:16
